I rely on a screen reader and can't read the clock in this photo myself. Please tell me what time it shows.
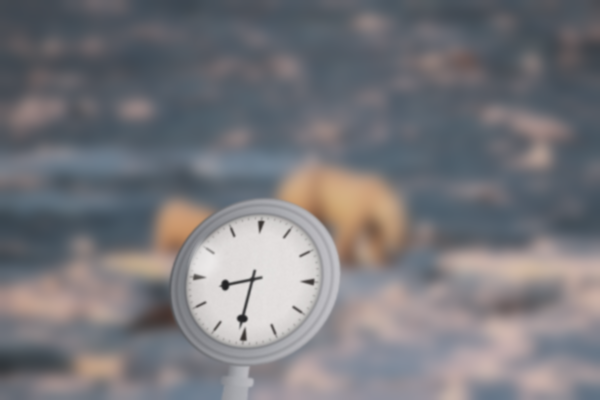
8:31
